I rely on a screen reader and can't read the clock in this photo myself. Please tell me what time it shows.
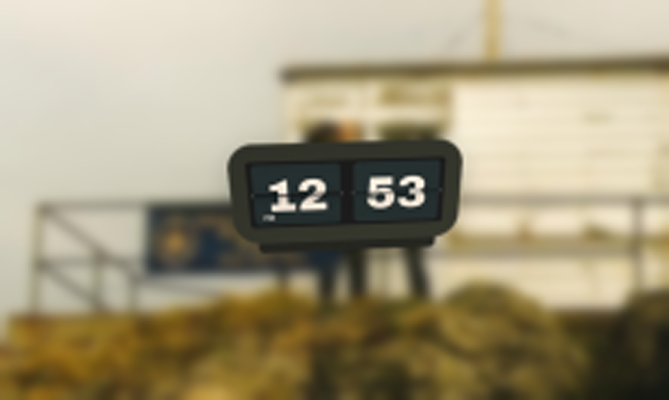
12:53
